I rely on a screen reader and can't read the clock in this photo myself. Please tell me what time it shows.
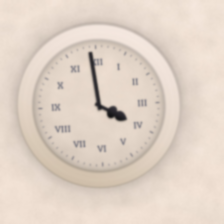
3:59
